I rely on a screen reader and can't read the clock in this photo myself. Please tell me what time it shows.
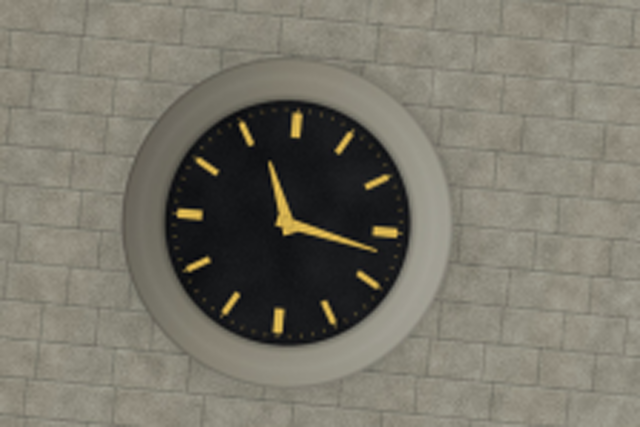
11:17
